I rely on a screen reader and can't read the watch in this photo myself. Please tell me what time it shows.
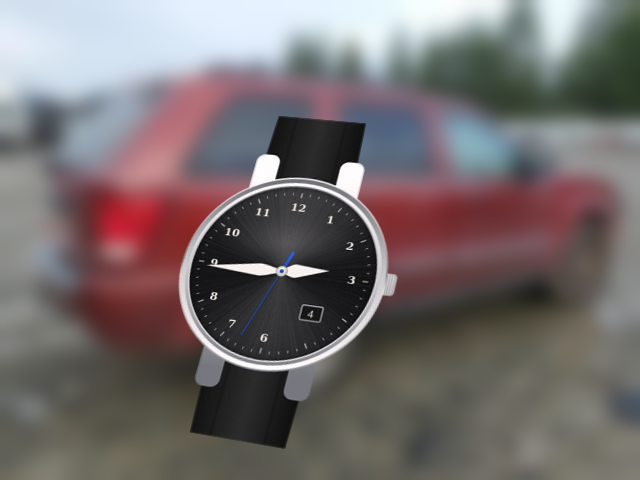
2:44:33
